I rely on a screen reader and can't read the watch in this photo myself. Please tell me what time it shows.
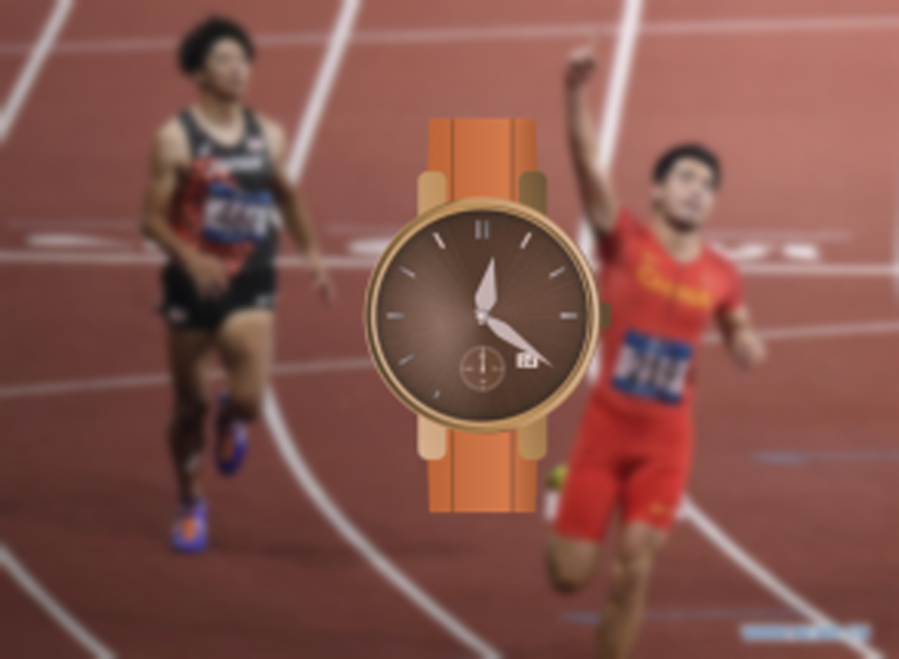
12:21
